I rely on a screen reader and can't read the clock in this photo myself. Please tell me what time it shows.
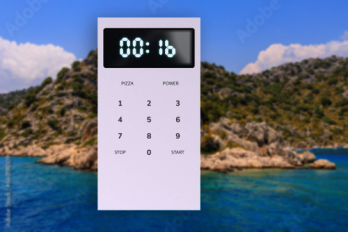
0:16
